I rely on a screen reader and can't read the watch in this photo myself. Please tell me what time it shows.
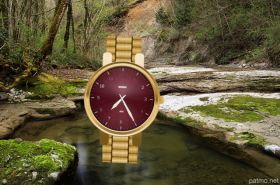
7:25
